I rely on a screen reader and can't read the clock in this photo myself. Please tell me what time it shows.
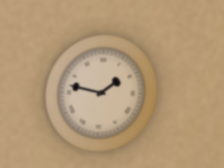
1:47
